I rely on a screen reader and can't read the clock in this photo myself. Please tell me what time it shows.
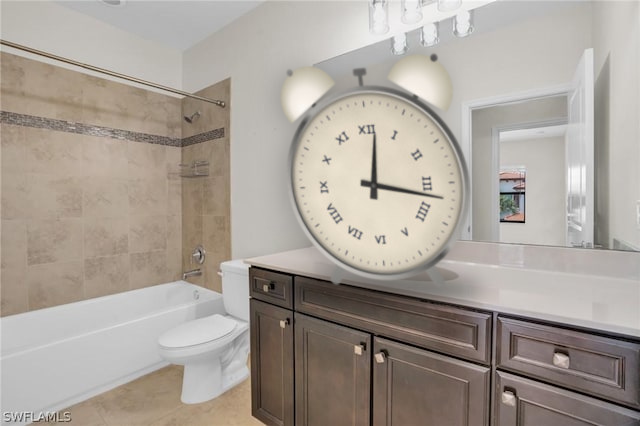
12:17
